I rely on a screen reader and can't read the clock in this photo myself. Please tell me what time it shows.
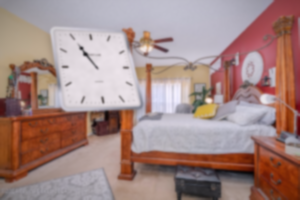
10:55
